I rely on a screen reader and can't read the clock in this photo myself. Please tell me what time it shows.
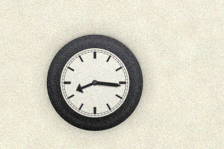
8:16
